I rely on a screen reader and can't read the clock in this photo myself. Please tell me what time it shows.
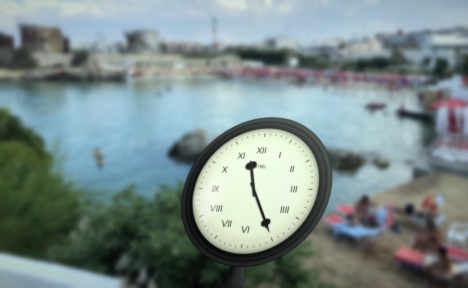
11:25
